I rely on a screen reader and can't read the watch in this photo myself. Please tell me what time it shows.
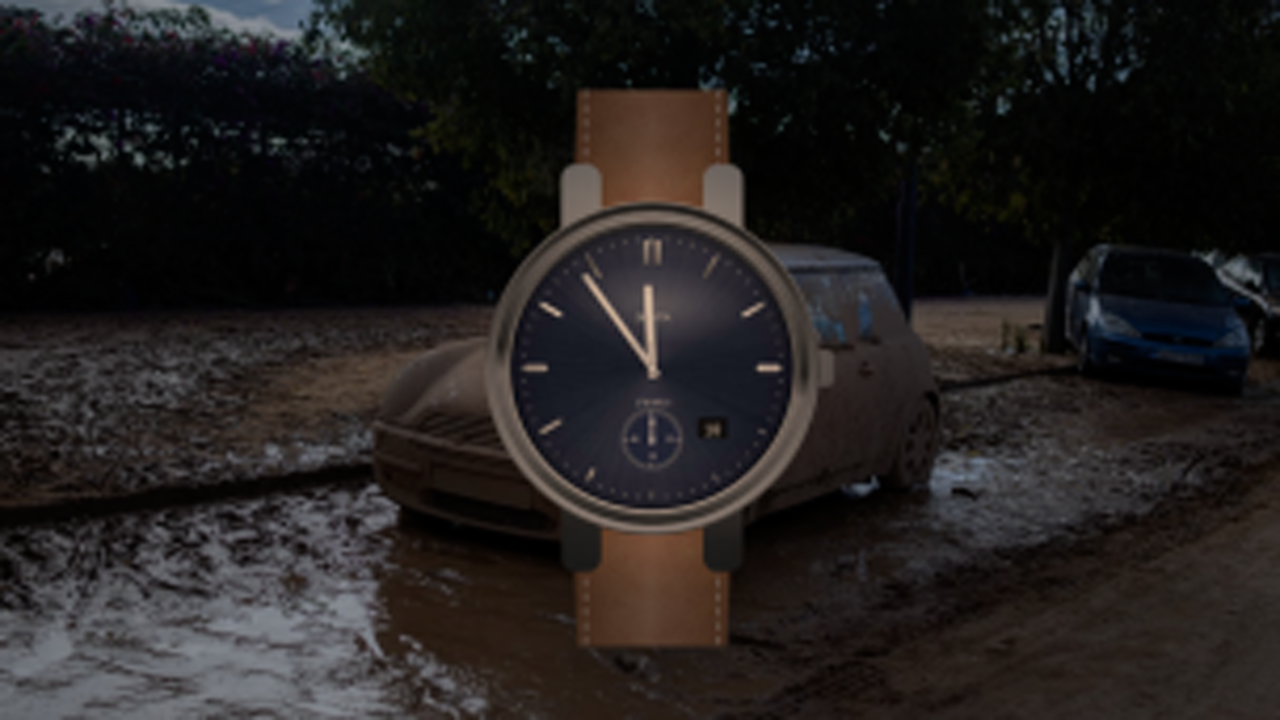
11:54
